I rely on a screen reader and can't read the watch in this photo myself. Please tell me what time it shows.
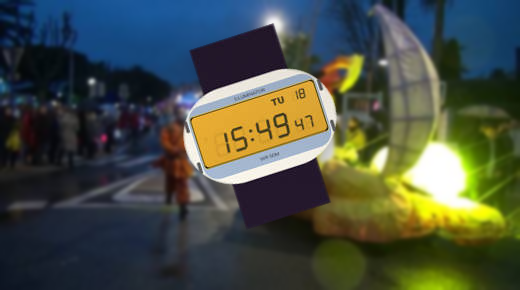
15:49:47
